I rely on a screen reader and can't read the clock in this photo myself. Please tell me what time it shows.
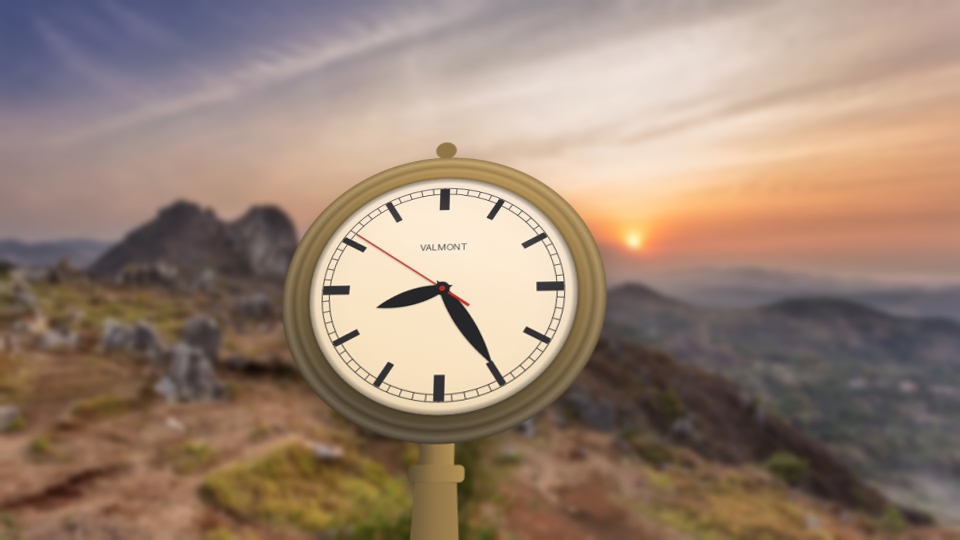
8:24:51
